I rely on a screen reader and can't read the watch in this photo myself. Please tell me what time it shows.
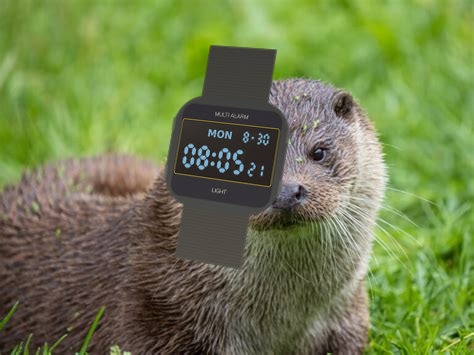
8:05:21
